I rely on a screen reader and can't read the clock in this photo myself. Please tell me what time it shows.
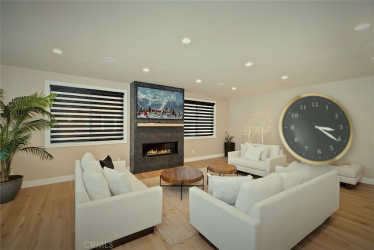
3:21
